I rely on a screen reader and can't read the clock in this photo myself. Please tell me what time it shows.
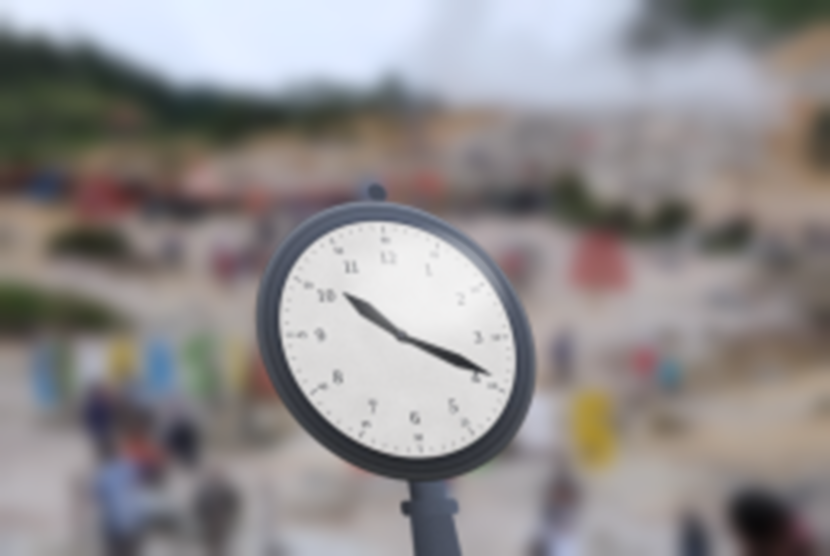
10:19
